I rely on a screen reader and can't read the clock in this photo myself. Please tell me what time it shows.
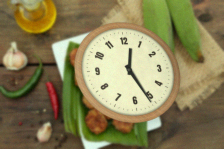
12:26
